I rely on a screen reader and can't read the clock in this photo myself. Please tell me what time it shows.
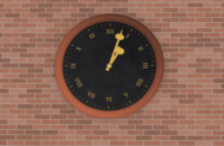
1:03
